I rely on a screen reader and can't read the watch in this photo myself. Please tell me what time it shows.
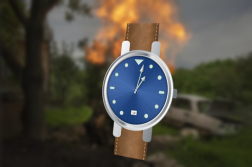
1:02
